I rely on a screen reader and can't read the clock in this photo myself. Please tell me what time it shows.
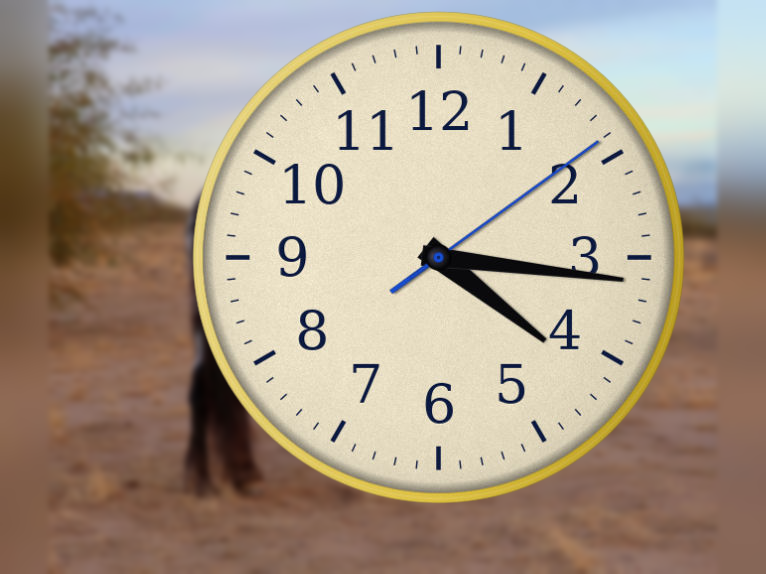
4:16:09
